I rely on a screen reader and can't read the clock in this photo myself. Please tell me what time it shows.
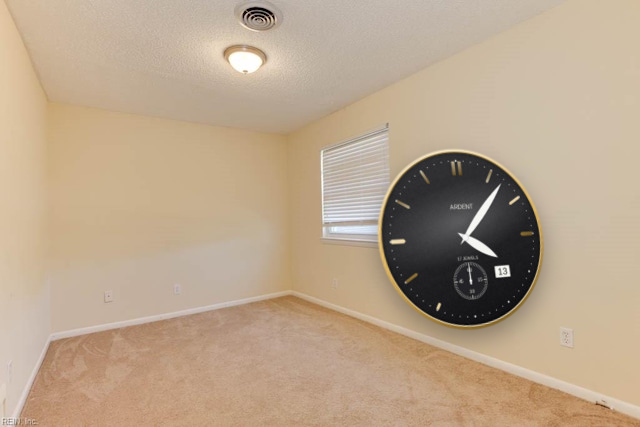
4:07
